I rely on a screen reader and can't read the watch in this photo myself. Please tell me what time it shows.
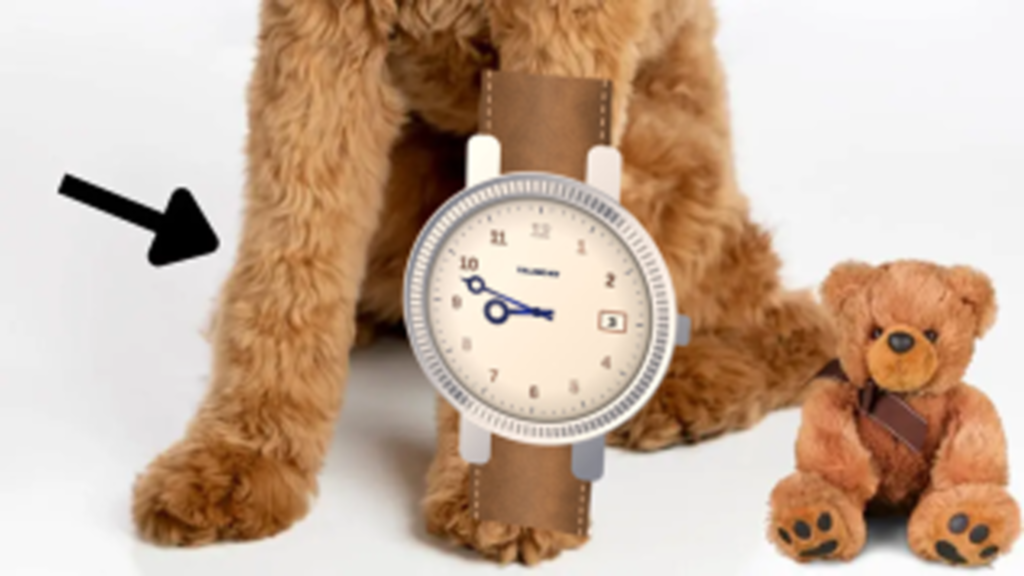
8:48
